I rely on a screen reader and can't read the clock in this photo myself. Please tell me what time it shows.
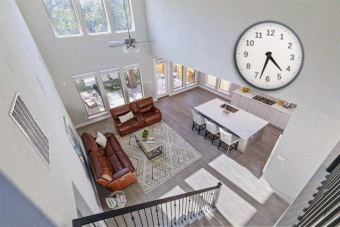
4:33
